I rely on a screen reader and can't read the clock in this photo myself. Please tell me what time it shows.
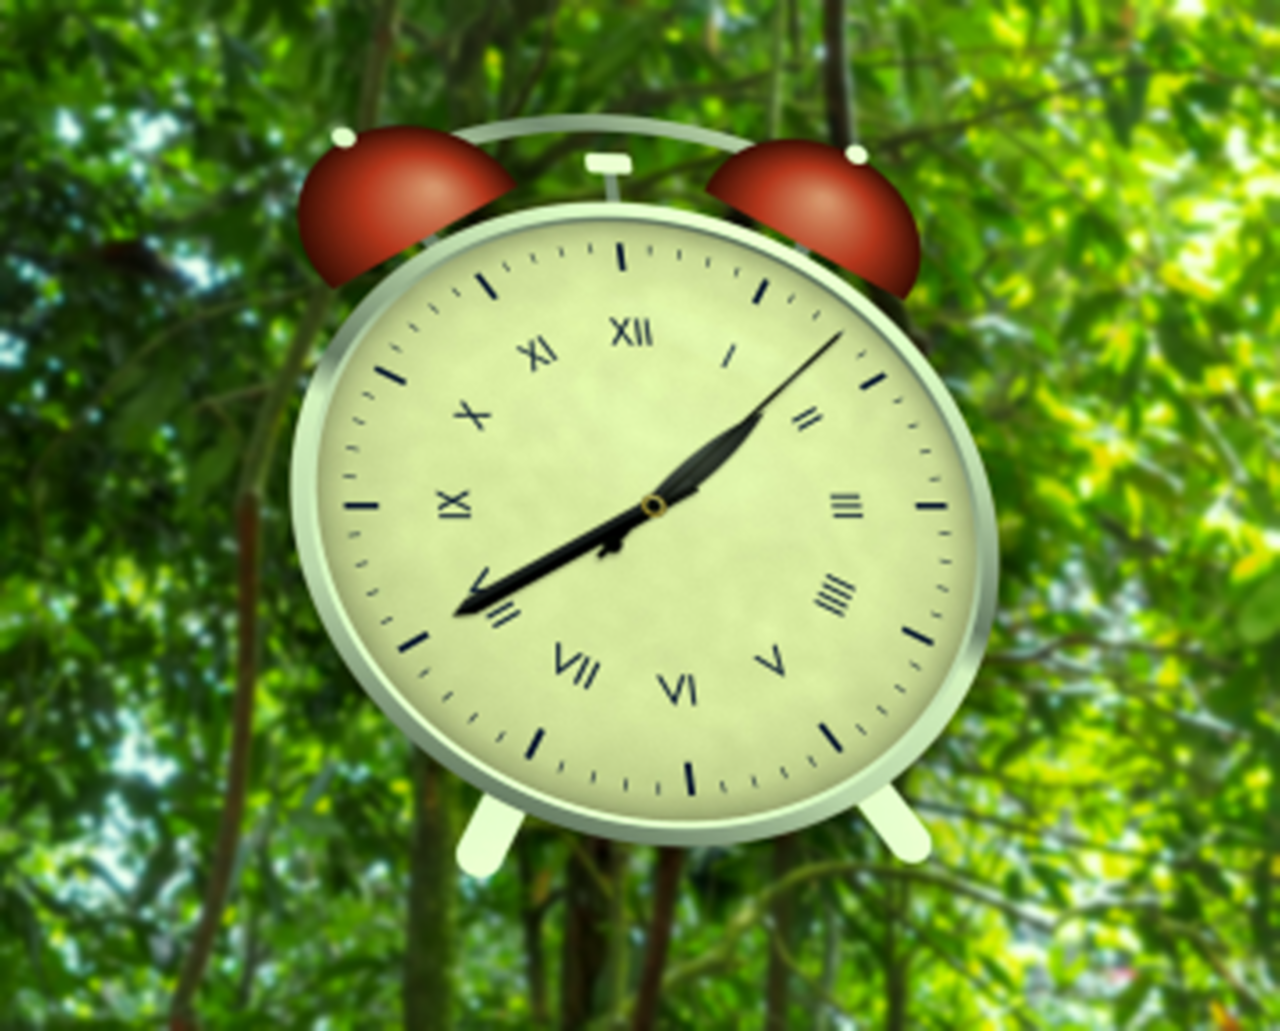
1:40:08
